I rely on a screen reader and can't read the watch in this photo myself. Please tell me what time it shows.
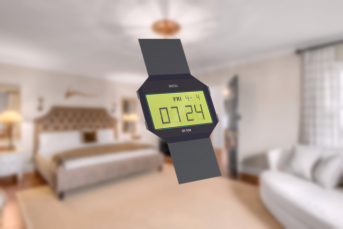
7:24
